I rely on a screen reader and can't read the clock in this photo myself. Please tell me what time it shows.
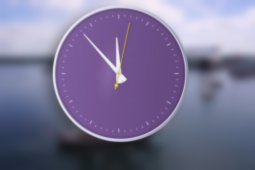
11:53:02
